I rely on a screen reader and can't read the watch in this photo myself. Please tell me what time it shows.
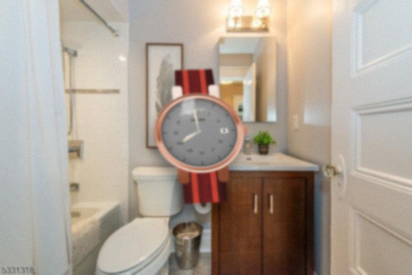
7:59
